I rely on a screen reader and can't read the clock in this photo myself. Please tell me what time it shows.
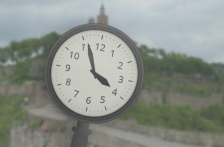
3:56
